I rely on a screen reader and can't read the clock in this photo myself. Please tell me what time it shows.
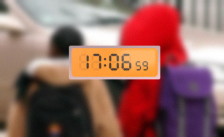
17:06:59
